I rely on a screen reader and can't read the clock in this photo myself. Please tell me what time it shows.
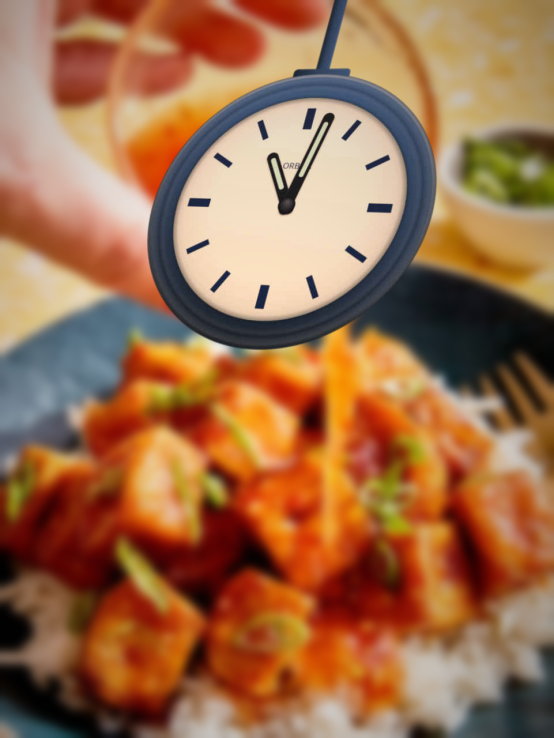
11:02
